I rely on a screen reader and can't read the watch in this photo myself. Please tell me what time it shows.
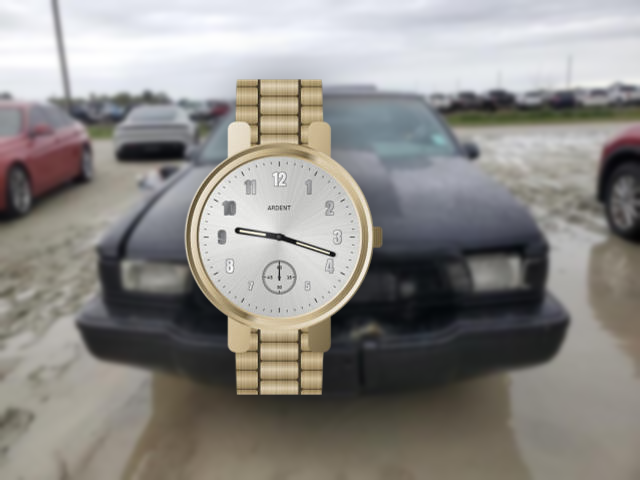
9:18
